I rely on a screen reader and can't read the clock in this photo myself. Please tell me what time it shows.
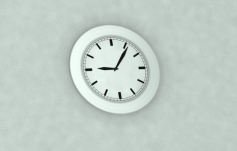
9:06
